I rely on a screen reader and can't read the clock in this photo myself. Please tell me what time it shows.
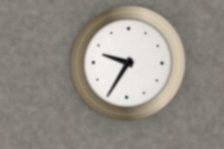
9:35
